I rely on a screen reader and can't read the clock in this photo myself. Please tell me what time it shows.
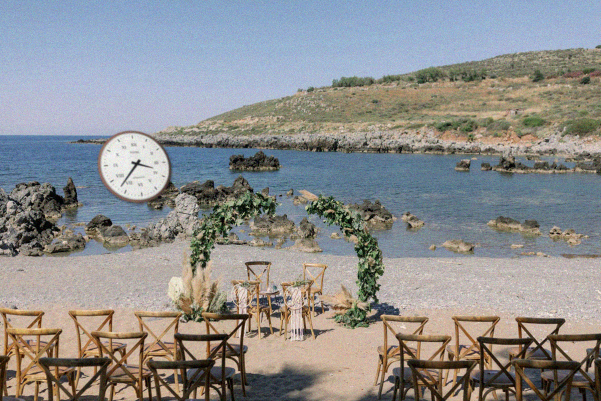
3:37
